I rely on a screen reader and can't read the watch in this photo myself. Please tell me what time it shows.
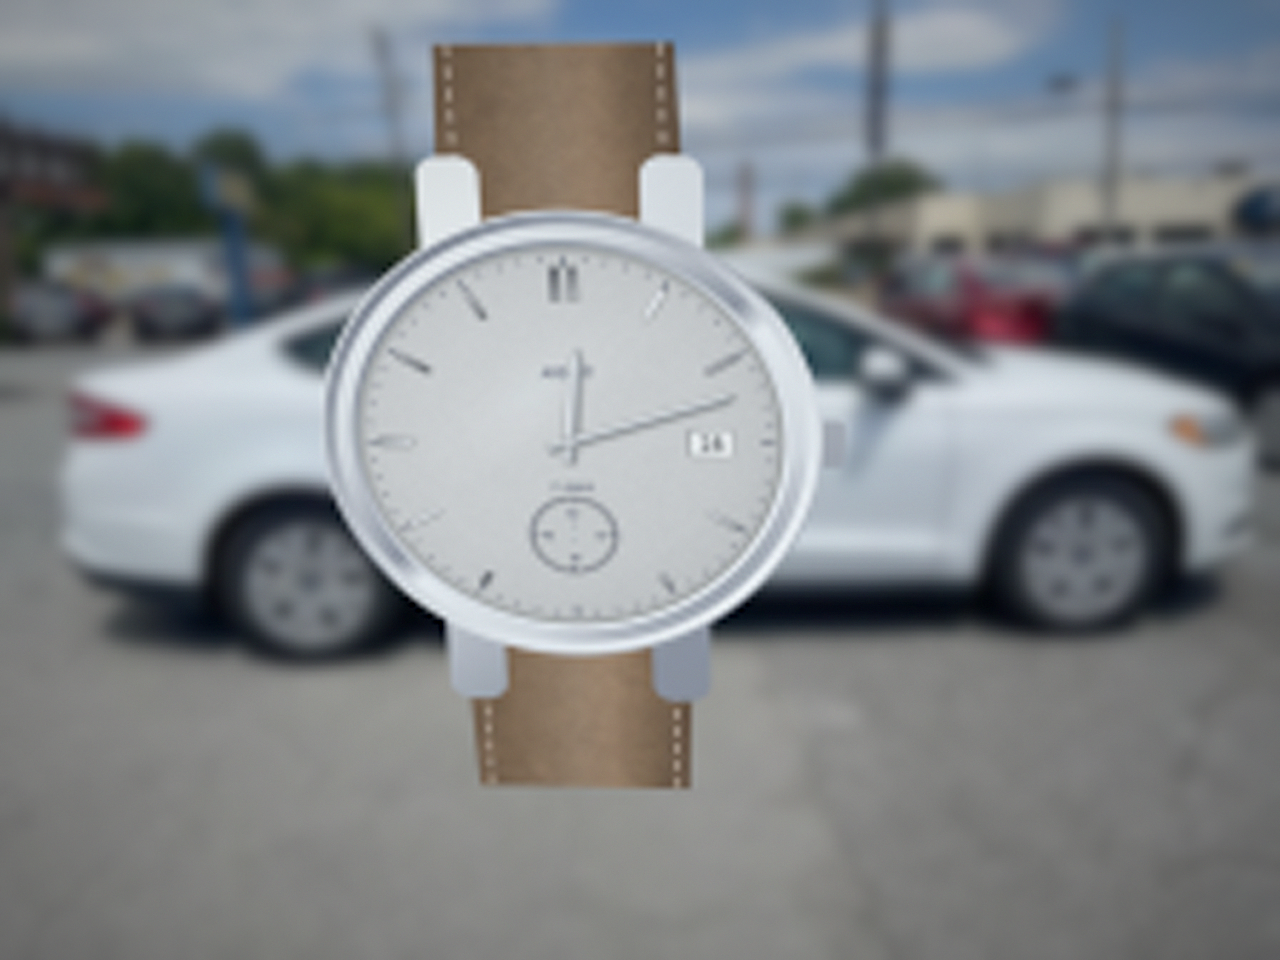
12:12
